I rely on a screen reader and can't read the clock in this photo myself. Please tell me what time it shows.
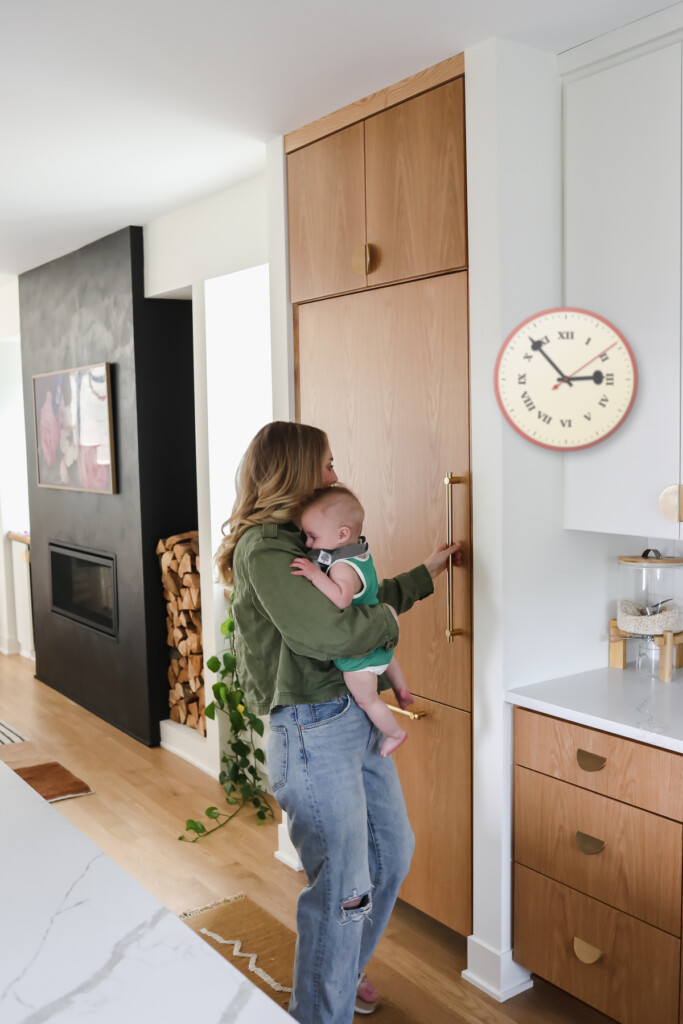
2:53:09
